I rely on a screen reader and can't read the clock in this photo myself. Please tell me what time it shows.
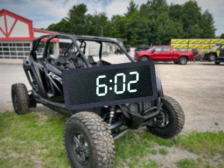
6:02
